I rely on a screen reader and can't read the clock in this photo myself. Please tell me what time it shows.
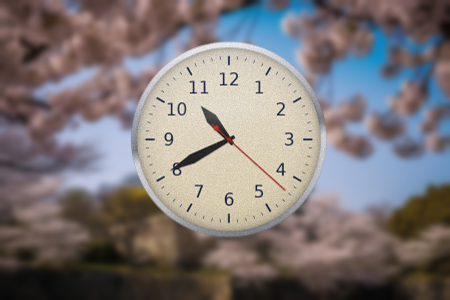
10:40:22
